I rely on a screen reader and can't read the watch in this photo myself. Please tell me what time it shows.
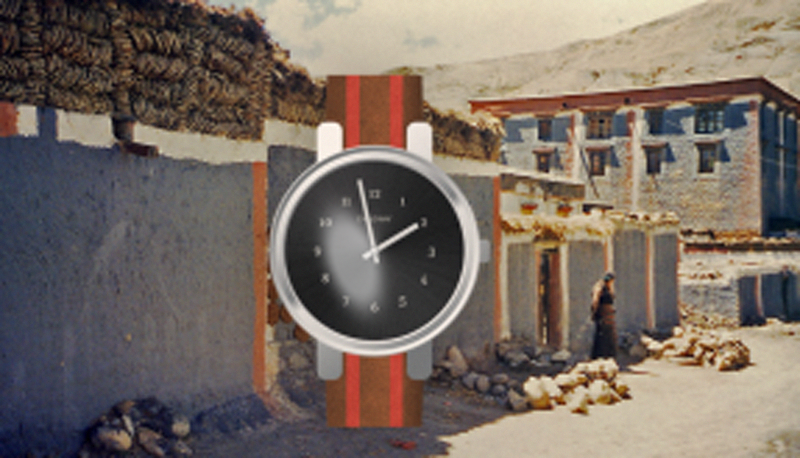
1:58
